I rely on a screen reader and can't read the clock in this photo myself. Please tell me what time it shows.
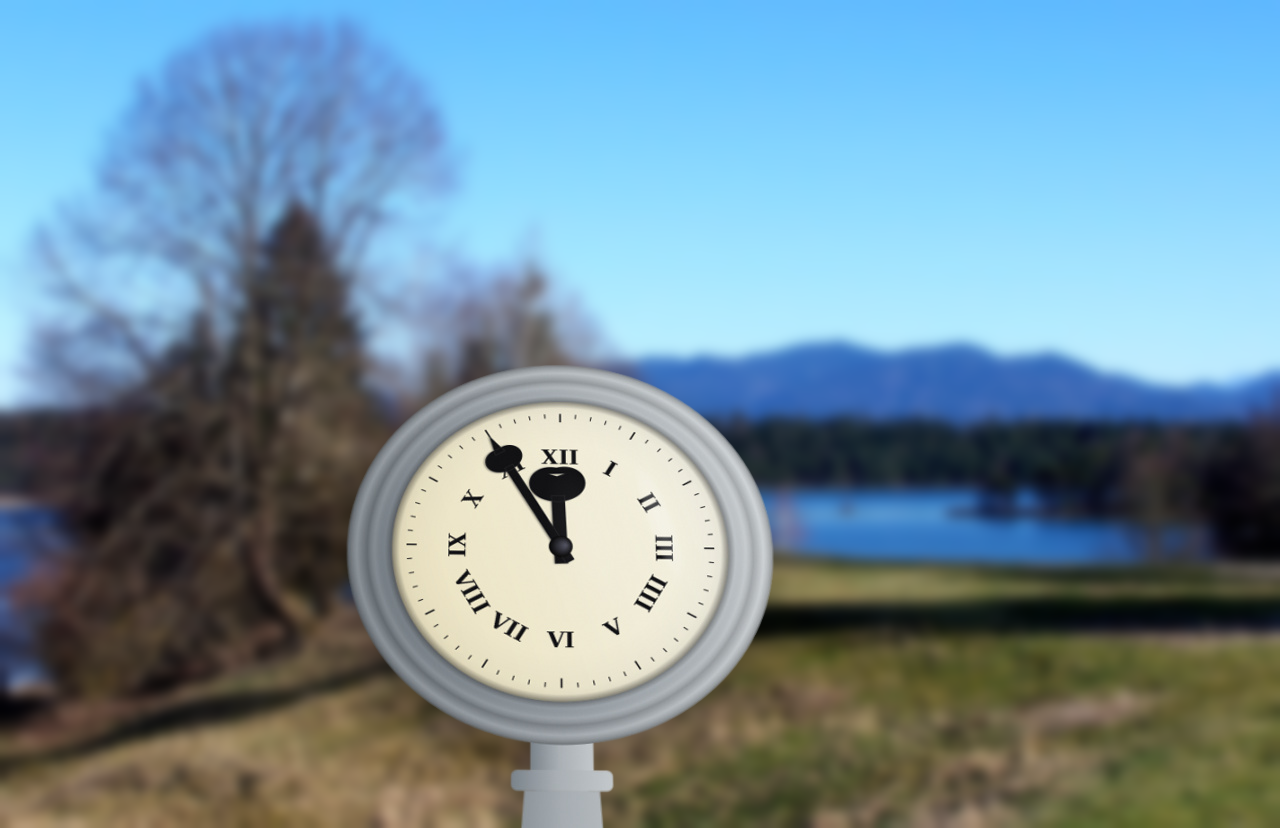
11:55
